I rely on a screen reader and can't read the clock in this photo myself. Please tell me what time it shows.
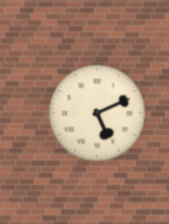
5:11
